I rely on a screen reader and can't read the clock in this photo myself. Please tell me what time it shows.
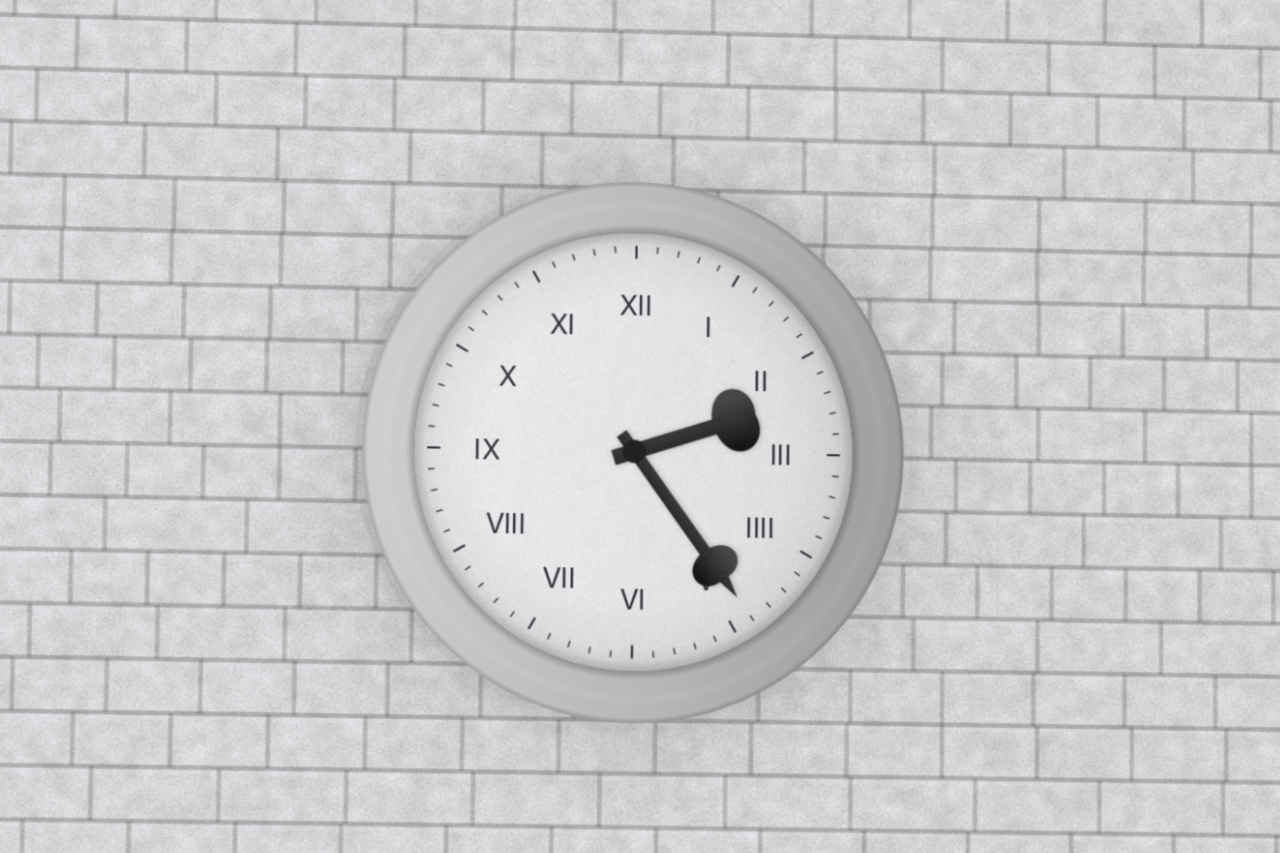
2:24
